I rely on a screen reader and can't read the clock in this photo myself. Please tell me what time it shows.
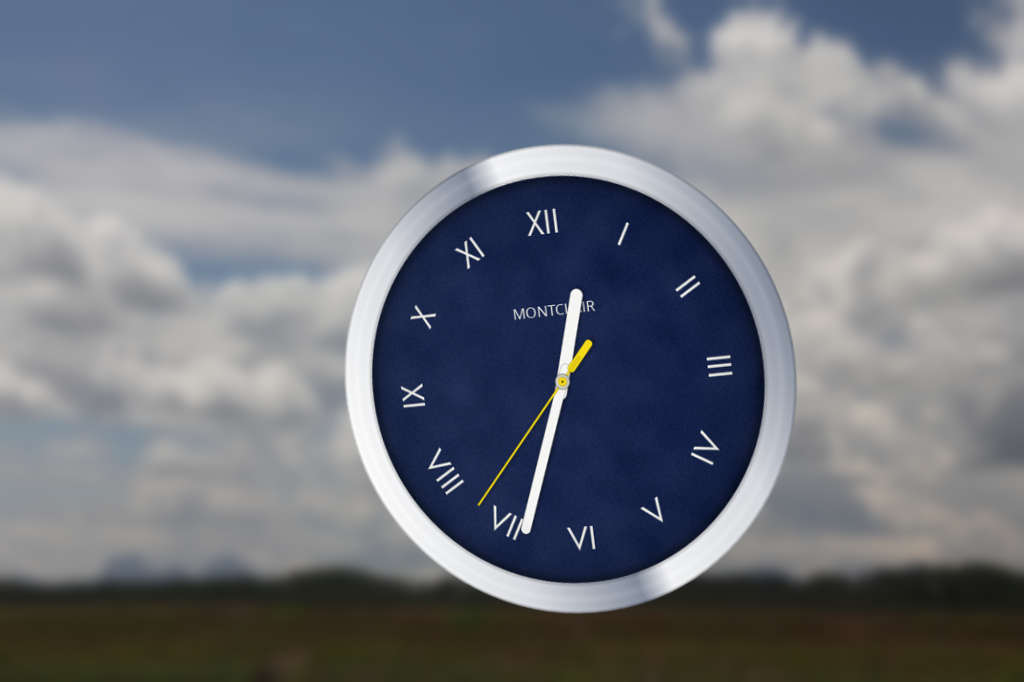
12:33:37
